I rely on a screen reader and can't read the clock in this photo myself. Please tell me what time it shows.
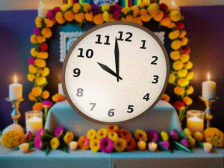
9:58
